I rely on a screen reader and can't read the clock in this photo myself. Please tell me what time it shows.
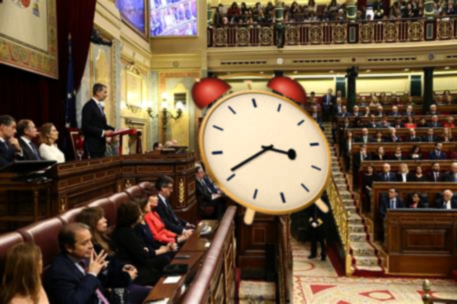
3:41
